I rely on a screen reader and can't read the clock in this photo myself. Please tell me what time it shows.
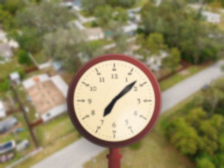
7:08
